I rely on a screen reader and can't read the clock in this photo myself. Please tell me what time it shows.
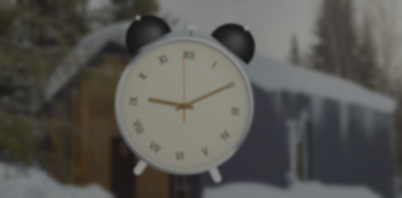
9:09:59
